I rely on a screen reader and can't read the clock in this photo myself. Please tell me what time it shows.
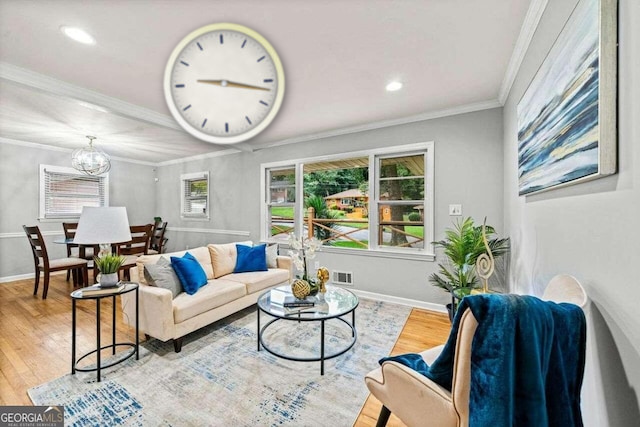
9:17
